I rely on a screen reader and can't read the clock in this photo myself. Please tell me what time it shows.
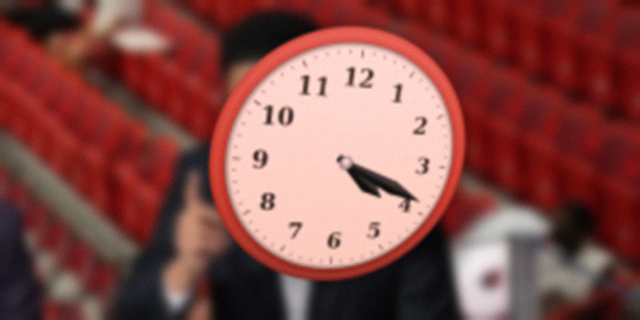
4:19
